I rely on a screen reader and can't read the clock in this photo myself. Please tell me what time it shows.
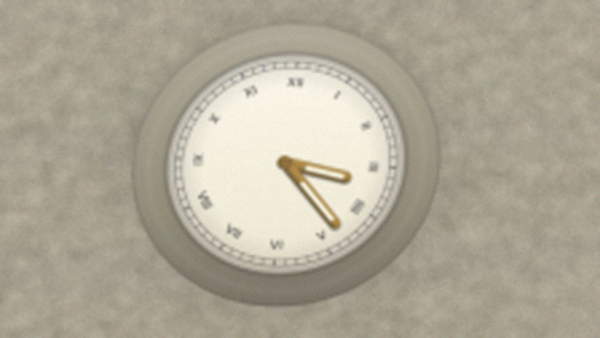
3:23
